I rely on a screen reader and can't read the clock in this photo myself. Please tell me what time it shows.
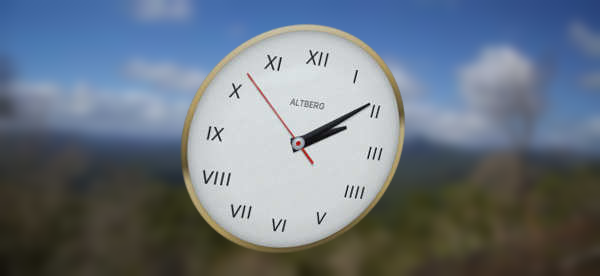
2:08:52
